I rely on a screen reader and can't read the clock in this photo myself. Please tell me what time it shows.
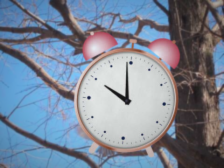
9:59
